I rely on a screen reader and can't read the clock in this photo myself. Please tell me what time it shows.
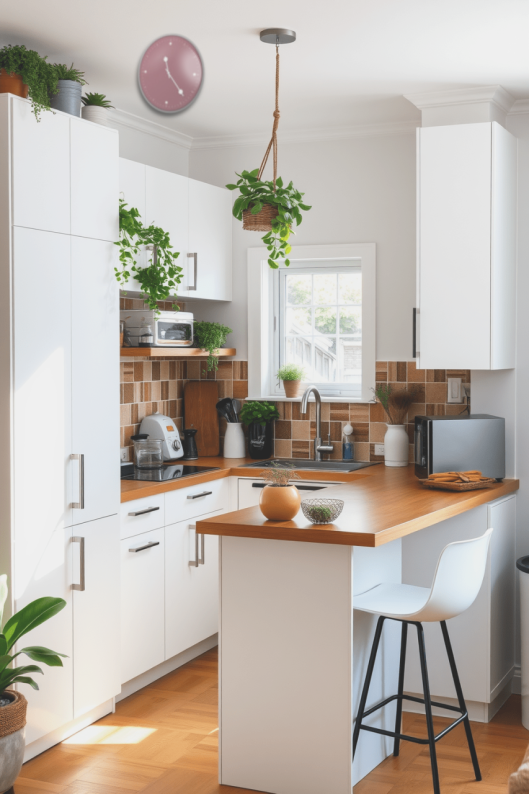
11:23
